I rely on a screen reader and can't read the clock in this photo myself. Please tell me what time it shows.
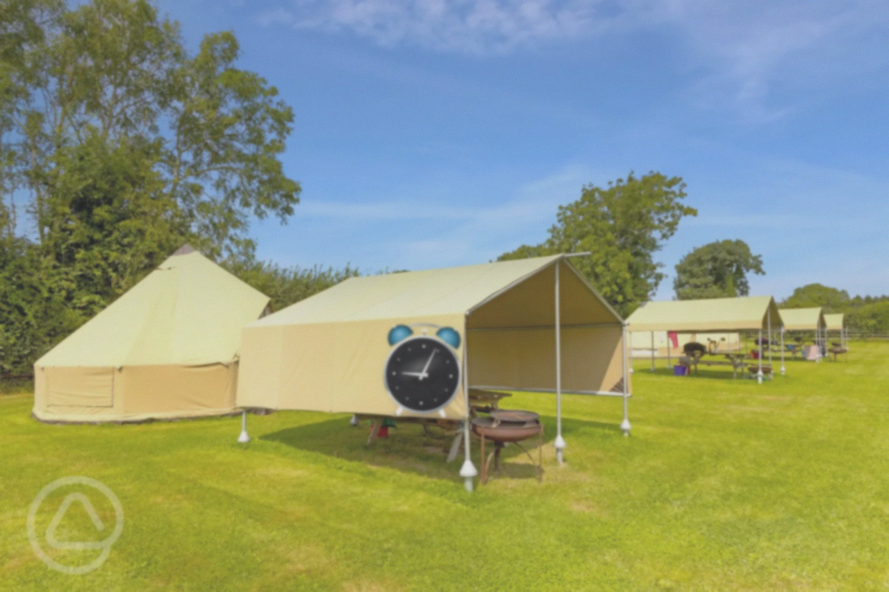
9:04
